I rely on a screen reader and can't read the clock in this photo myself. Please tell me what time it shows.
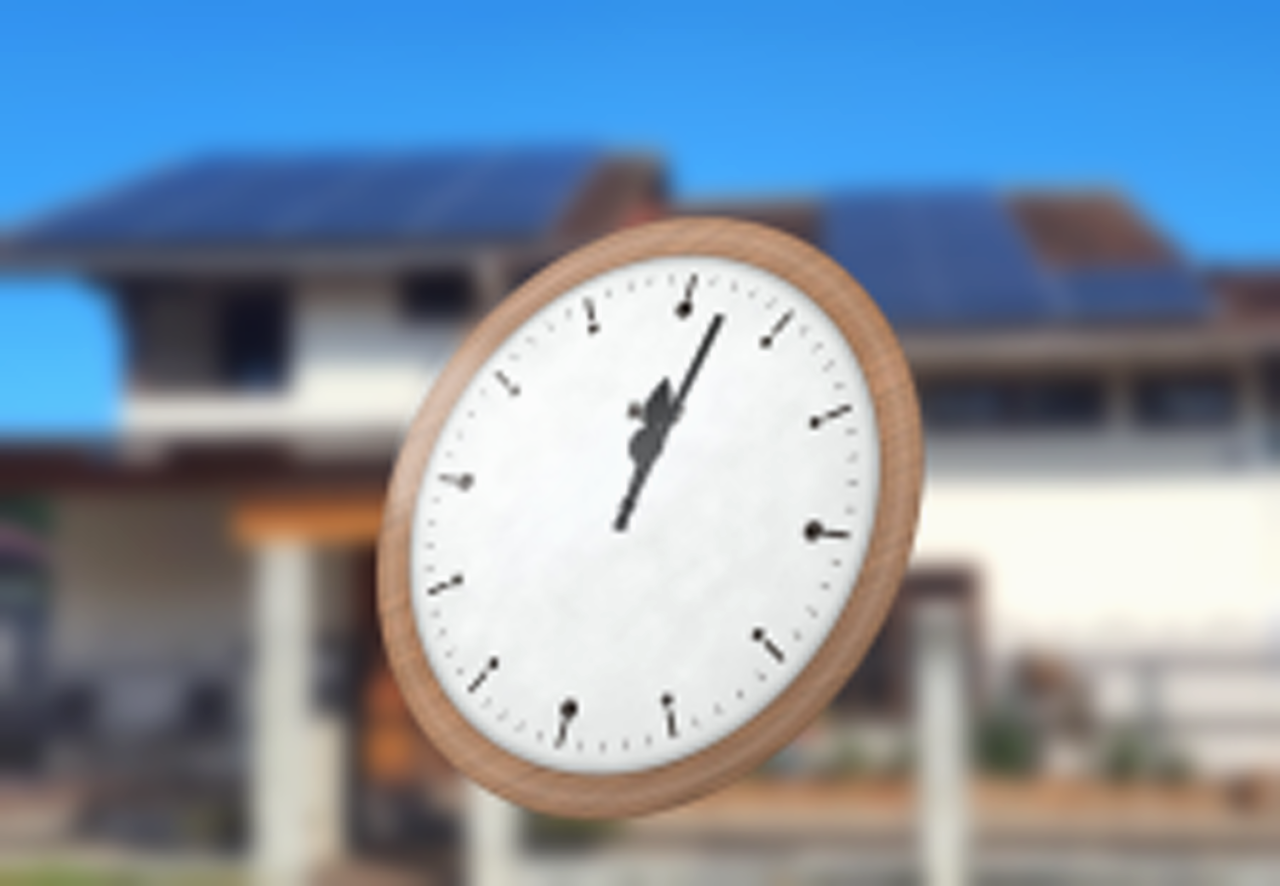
12:02
